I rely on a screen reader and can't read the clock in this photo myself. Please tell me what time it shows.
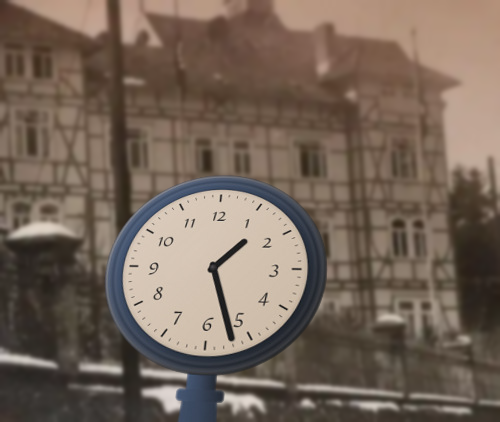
1:27
